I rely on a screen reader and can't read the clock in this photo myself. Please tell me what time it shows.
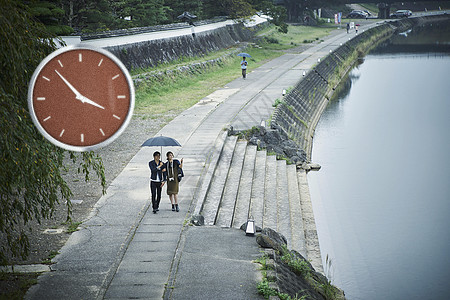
3:53
